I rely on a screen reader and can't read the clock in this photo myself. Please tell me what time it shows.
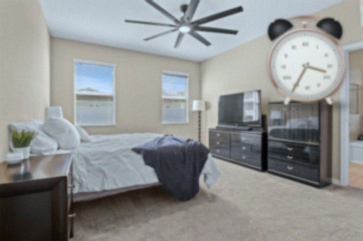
3:35
